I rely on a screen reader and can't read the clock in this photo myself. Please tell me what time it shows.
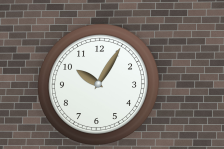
10:05
